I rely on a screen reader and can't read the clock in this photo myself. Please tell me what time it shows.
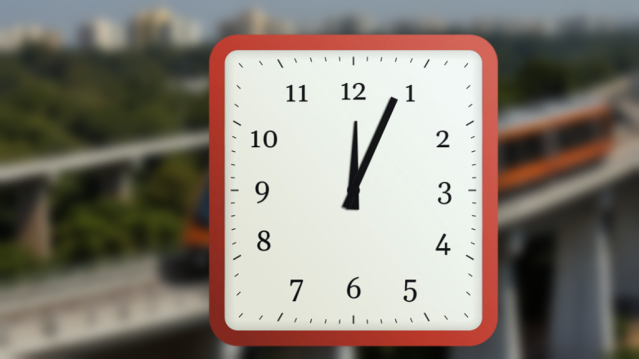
12:04
